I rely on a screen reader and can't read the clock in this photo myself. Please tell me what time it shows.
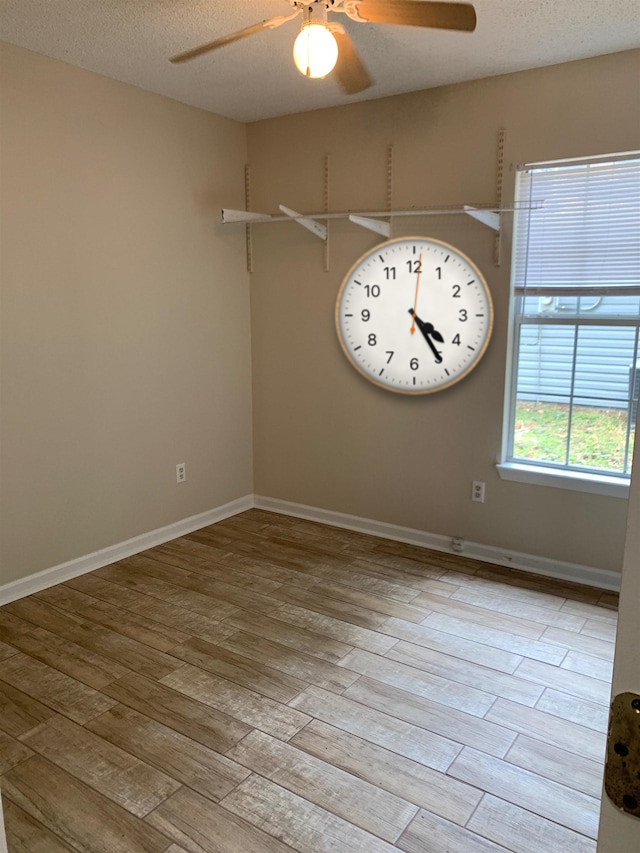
4:25:01
